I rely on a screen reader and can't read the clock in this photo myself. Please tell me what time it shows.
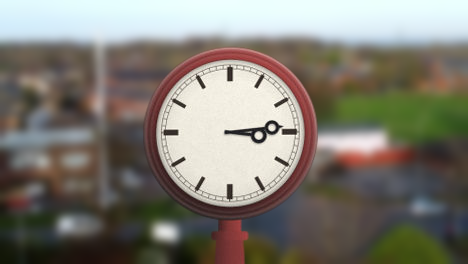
3:14
